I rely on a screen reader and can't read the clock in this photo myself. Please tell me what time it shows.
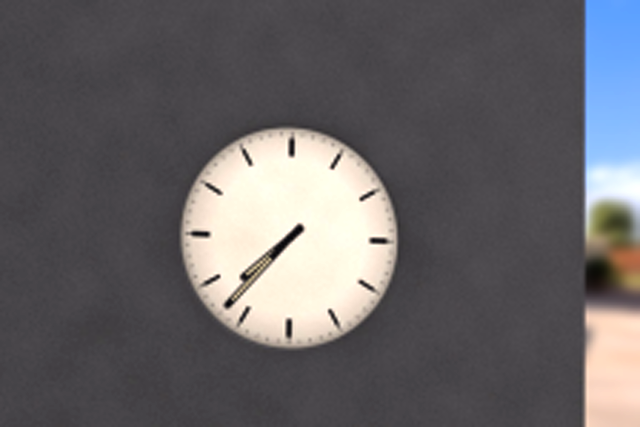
7:37
